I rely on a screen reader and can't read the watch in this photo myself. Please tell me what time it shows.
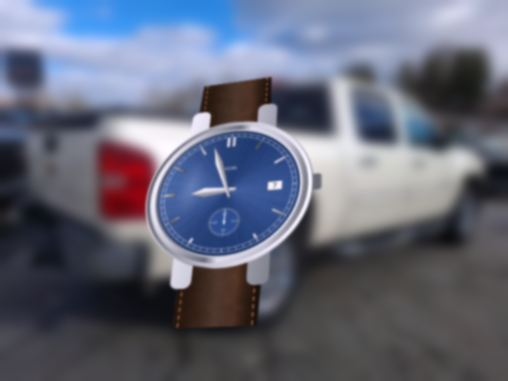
8:57
